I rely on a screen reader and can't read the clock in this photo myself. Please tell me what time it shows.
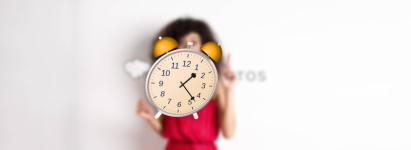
1:23
